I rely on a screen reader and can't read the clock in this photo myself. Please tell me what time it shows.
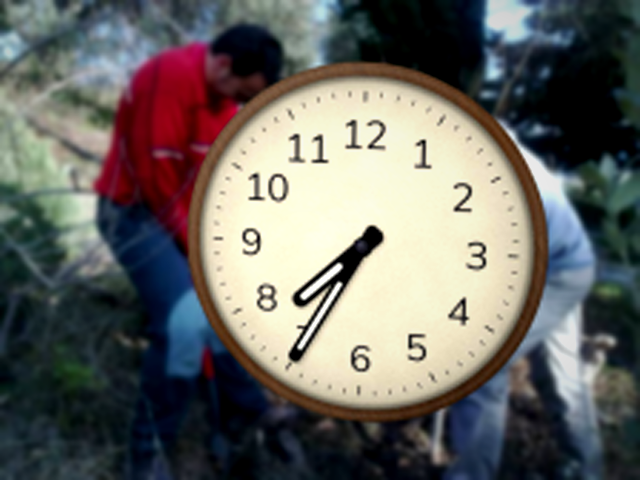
7:35
